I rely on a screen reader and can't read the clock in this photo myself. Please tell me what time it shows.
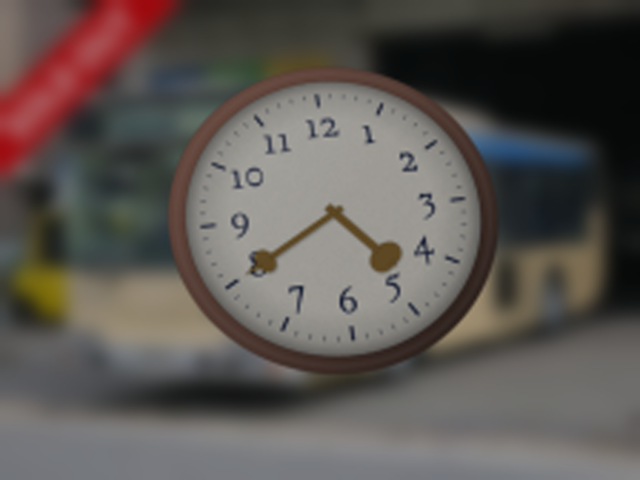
4:40
